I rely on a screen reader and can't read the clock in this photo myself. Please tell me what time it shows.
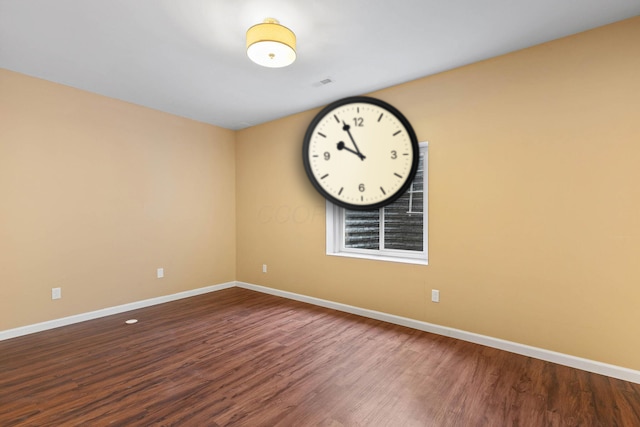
9:56
